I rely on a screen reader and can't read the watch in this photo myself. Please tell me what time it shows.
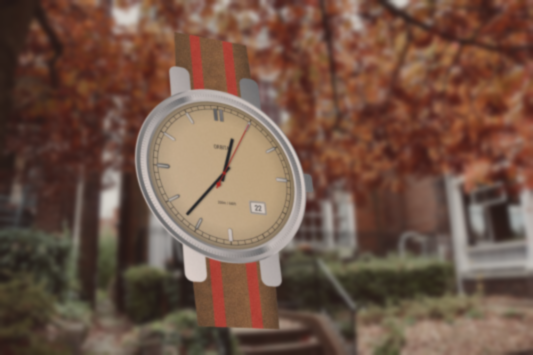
12:37:05
